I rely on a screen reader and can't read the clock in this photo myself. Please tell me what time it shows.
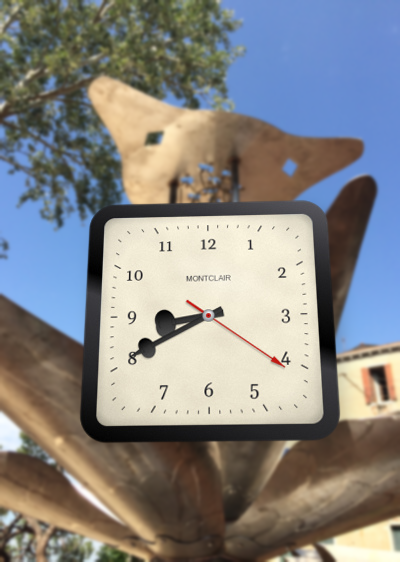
8:40:21
